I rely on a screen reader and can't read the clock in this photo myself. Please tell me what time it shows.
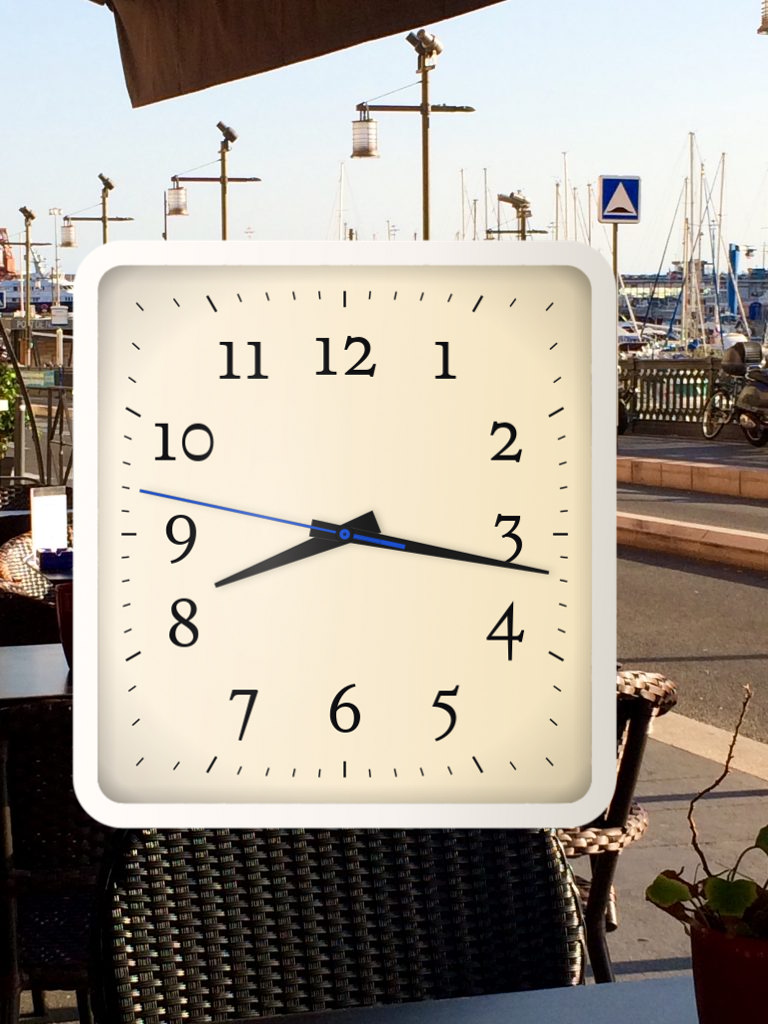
8:16:47
